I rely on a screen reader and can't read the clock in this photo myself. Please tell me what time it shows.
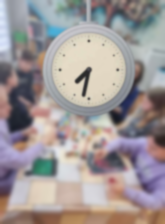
7:32
